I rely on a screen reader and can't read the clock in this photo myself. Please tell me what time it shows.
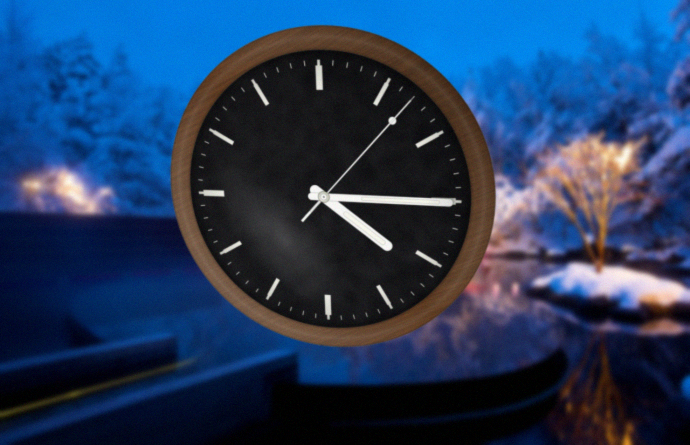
4:15:07
